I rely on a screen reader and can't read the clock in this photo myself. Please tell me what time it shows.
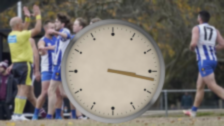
3:17
